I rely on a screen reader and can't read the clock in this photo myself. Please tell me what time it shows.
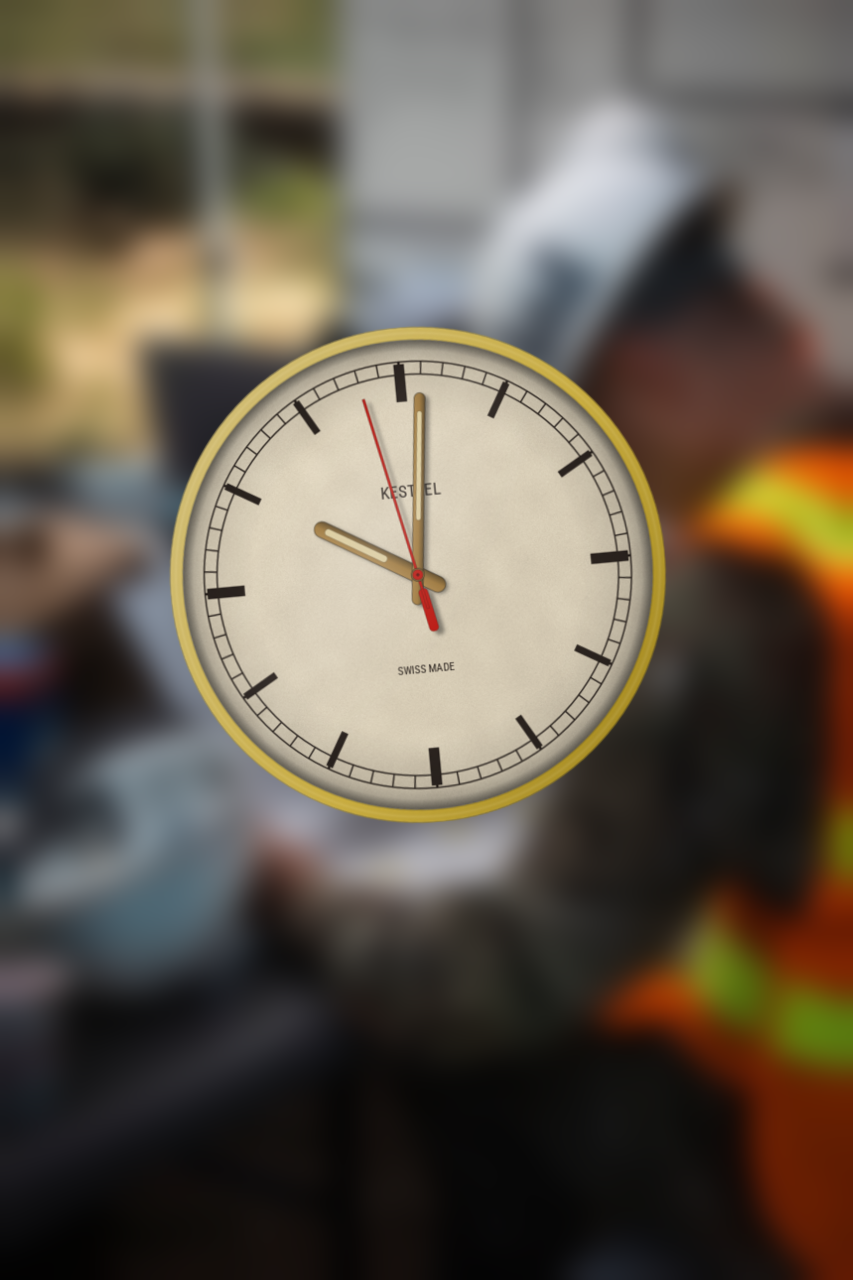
10:00:58
